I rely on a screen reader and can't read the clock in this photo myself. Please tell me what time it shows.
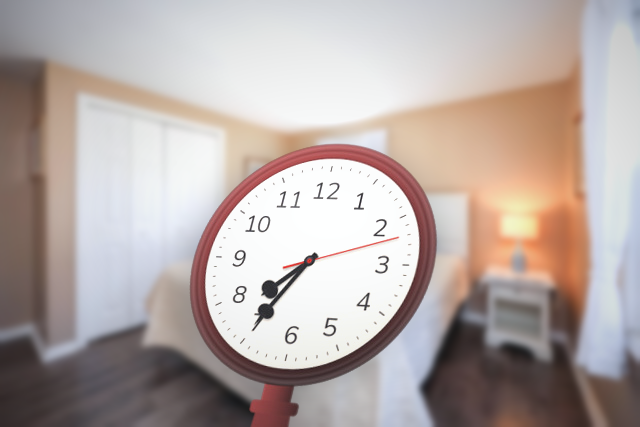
7:35:12
